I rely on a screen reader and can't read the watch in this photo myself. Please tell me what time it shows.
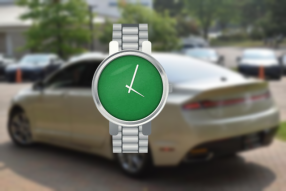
4:03
